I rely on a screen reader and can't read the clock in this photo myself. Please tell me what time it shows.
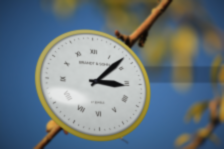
3:08
